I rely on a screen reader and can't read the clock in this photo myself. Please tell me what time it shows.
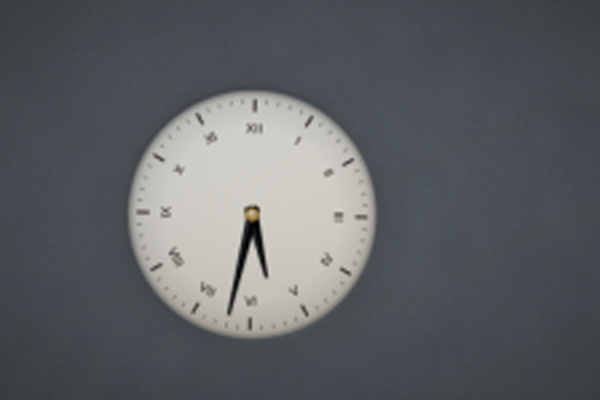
5:32
